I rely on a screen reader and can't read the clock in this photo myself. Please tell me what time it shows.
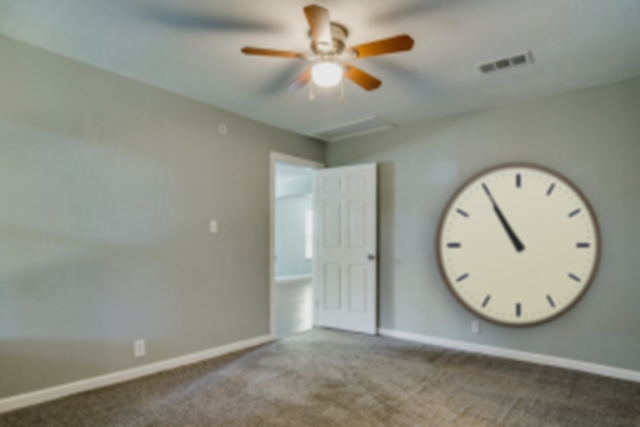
10:55
